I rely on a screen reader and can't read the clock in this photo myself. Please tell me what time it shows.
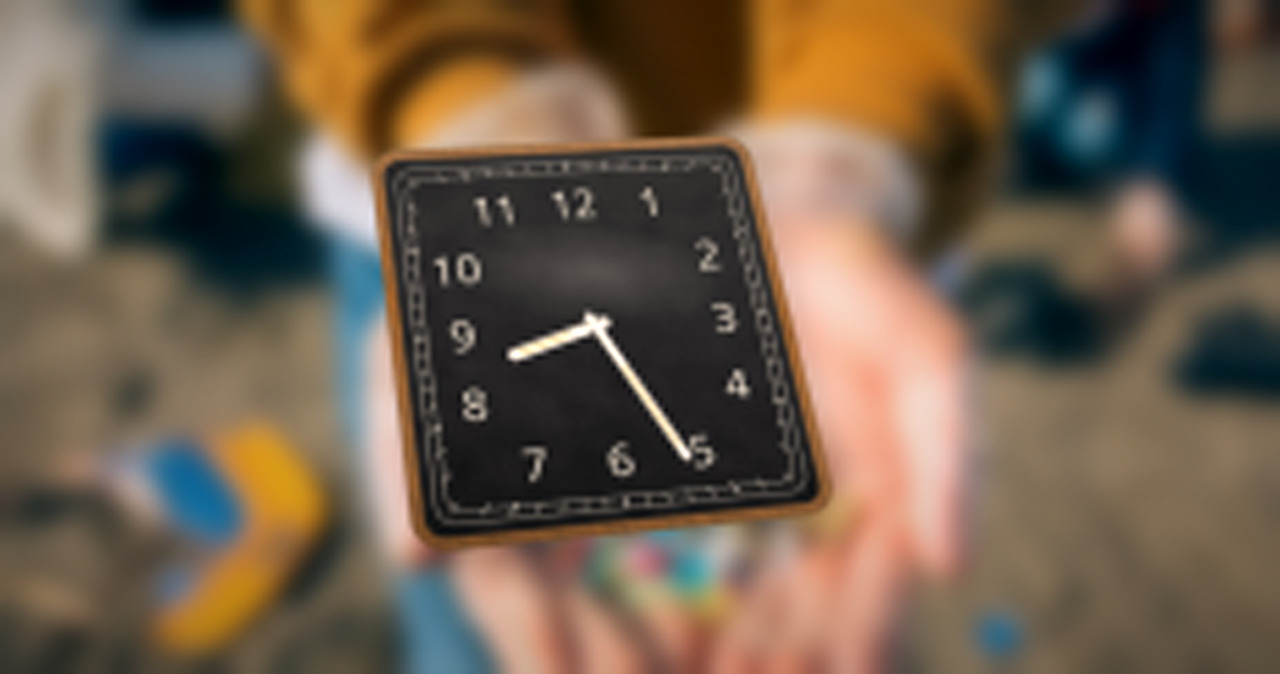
8:26
